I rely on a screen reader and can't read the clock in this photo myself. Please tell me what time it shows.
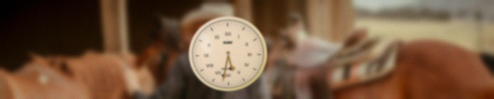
5:32
